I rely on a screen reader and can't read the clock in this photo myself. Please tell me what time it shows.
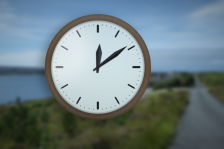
12:09
